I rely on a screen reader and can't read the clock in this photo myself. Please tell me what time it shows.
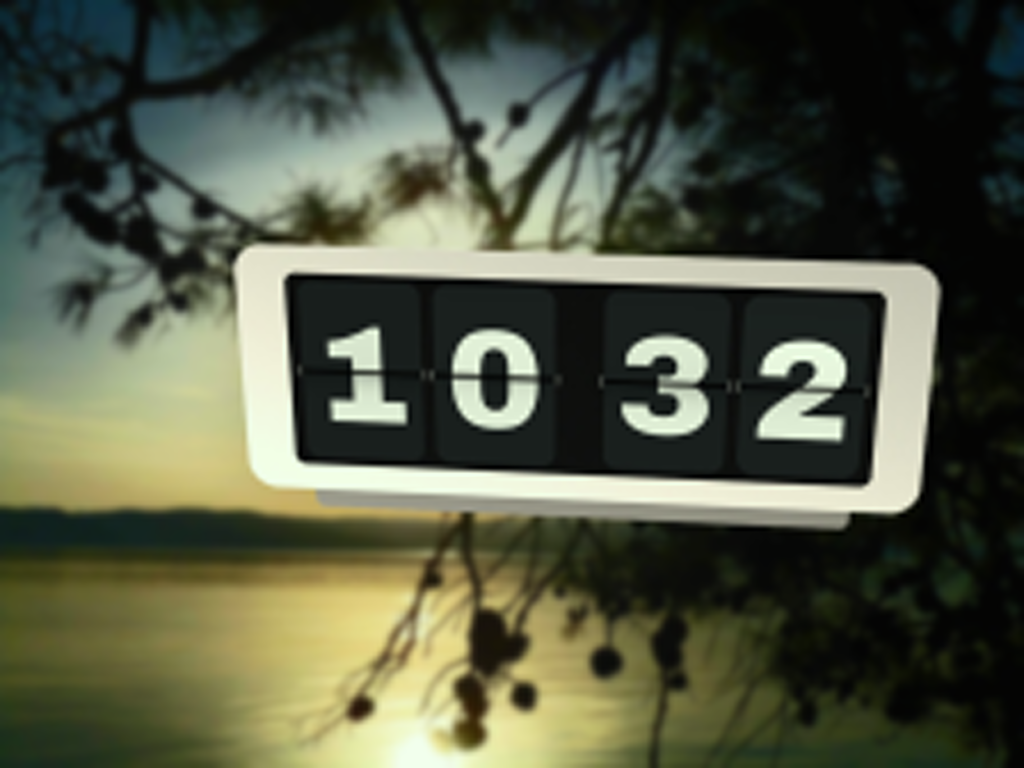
10:32
